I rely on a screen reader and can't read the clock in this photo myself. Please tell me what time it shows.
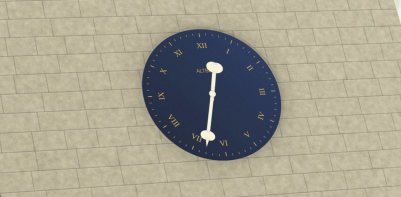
12:33
